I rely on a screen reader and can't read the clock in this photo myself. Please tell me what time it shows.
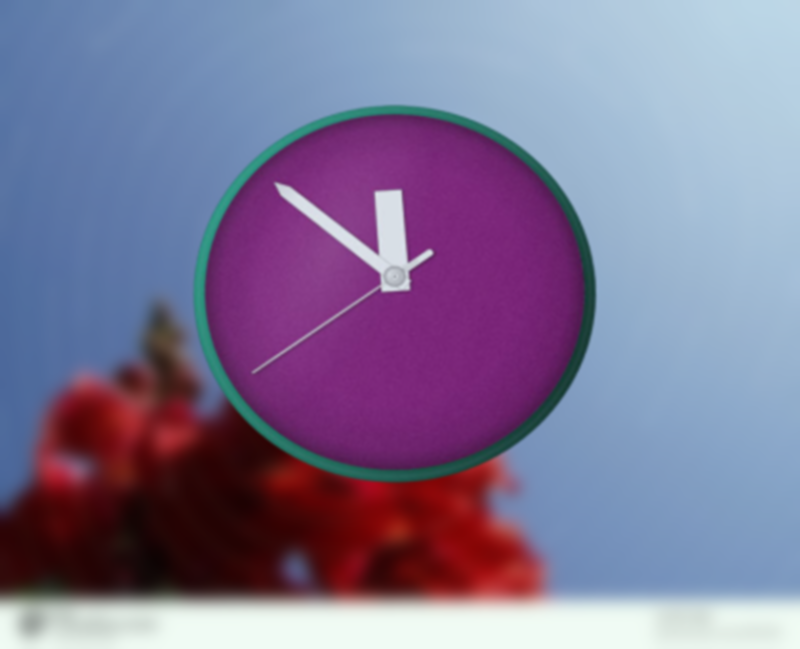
11:51:39
